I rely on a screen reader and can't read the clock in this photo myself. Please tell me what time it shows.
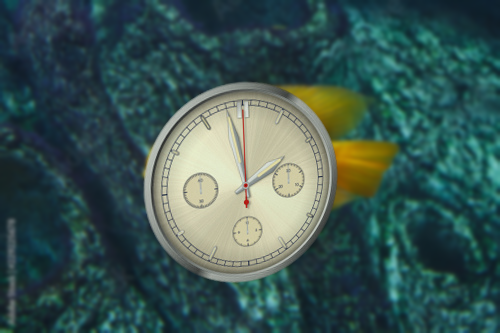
1:58
